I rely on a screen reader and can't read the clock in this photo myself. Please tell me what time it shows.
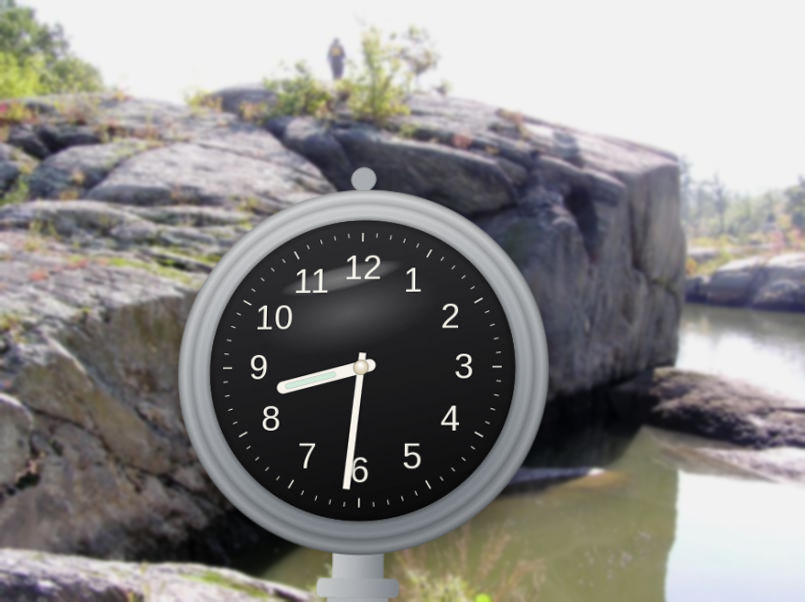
8:31
